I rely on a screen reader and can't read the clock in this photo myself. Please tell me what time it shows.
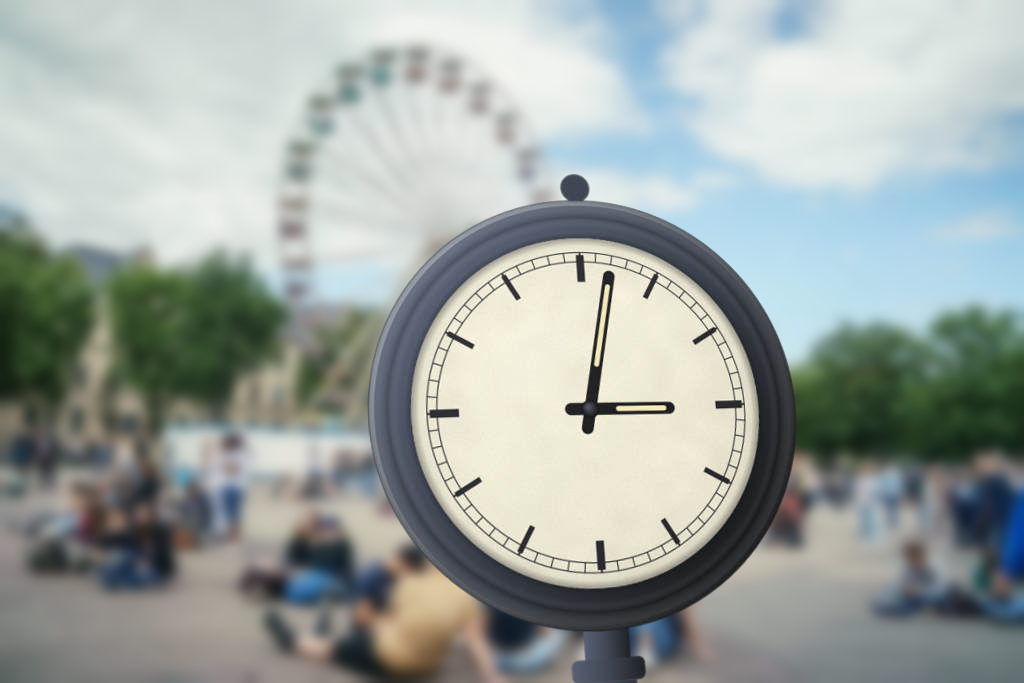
3:02
